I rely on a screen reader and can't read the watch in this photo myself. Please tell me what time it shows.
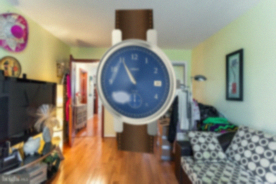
10:55
